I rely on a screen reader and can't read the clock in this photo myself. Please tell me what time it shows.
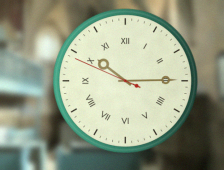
10:14:49
